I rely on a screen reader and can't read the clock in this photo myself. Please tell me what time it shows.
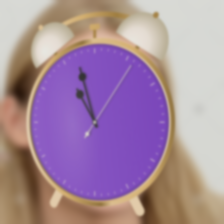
10:57:06
